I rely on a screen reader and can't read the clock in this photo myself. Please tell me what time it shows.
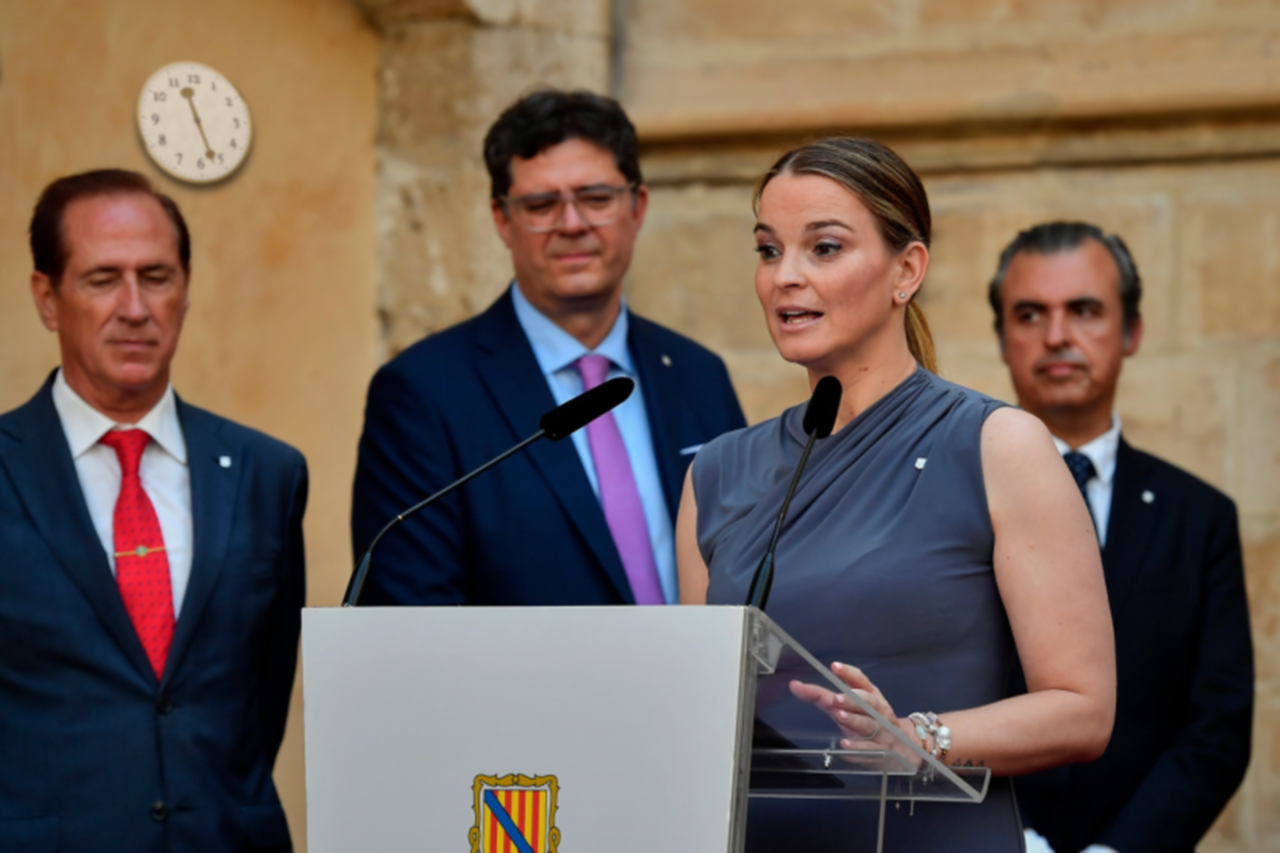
11:27
